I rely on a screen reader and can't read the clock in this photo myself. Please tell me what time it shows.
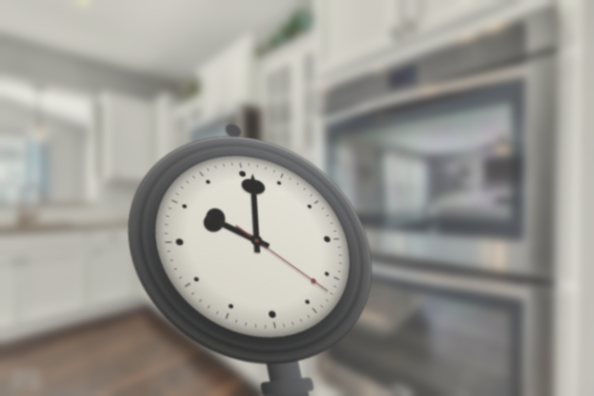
10:01:22
